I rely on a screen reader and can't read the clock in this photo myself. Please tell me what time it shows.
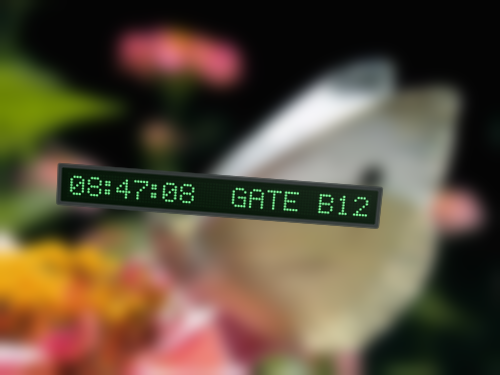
8:47:08
